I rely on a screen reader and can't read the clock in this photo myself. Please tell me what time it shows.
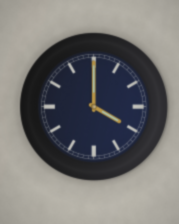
4:00
